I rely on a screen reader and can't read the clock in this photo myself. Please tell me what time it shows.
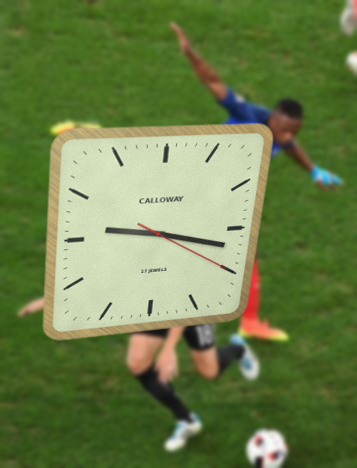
9:17:20
